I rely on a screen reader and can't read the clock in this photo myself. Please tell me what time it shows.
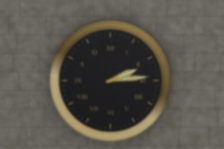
2:14
